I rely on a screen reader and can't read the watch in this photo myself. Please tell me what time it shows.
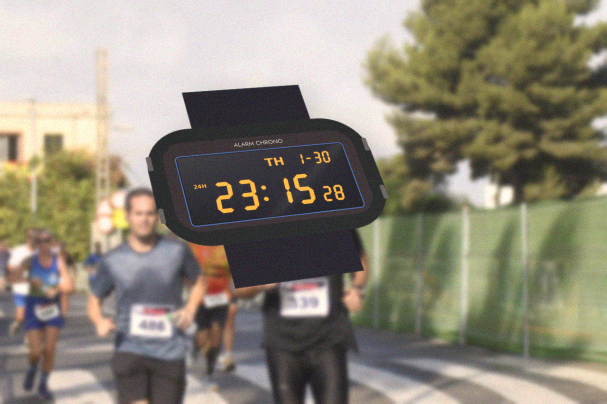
23:15:28
